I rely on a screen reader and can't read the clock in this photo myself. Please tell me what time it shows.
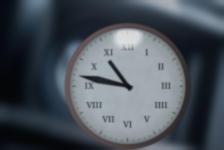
10:47
